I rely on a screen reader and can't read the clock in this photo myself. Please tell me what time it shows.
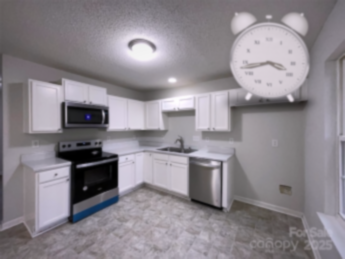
3:43
